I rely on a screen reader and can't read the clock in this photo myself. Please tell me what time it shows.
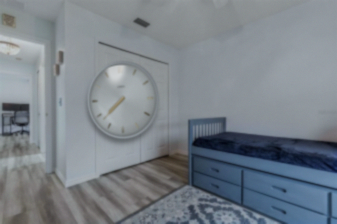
7:38
